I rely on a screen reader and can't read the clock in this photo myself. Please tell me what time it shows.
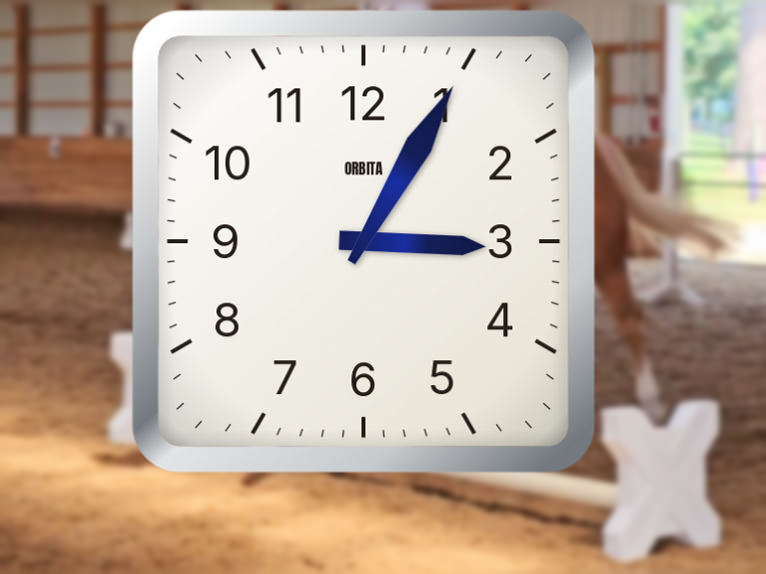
3:05
